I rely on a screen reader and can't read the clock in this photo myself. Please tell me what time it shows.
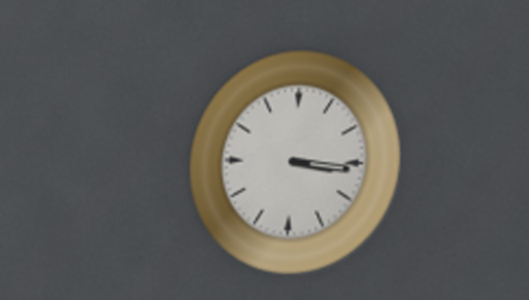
3:16
